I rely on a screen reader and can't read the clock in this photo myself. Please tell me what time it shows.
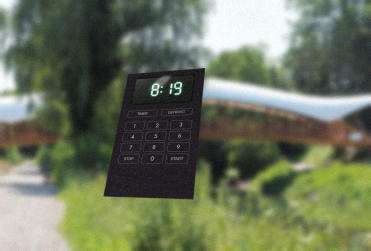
8:19
